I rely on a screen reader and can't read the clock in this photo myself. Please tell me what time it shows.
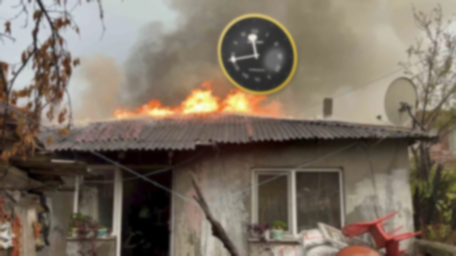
11:43
